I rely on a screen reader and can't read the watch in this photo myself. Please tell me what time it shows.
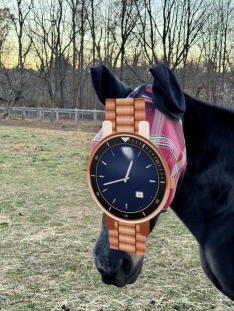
12:42
